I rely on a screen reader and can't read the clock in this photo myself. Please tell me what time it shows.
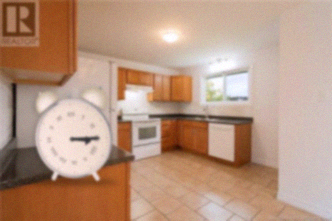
3:15
